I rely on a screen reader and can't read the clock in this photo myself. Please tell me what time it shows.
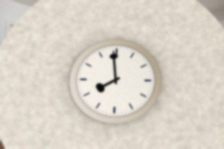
7:59
